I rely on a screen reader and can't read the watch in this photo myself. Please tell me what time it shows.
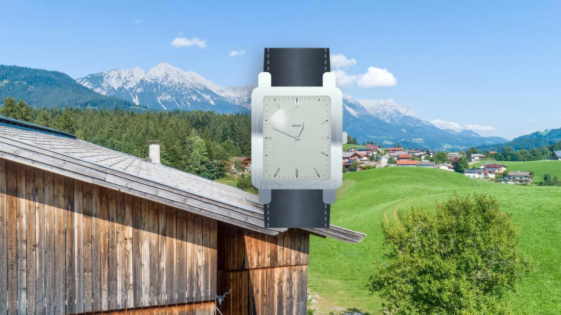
12:49
